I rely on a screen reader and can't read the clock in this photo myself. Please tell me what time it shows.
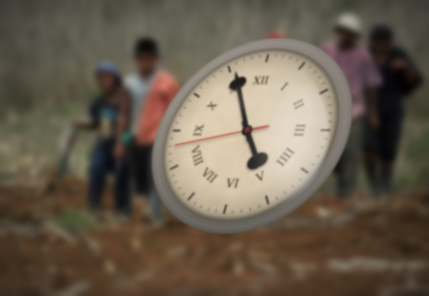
4:55:43
